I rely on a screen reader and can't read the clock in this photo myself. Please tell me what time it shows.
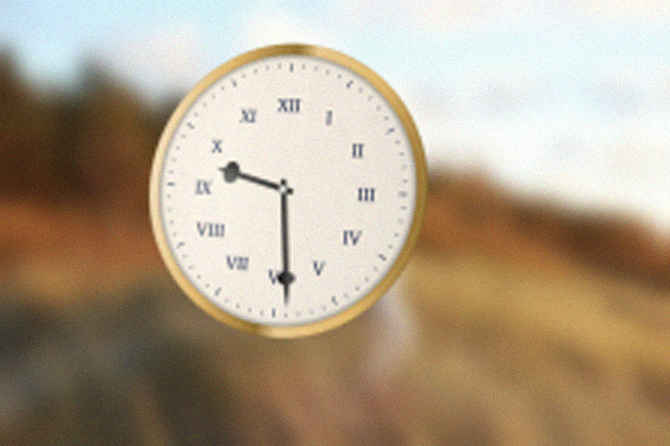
9:29
